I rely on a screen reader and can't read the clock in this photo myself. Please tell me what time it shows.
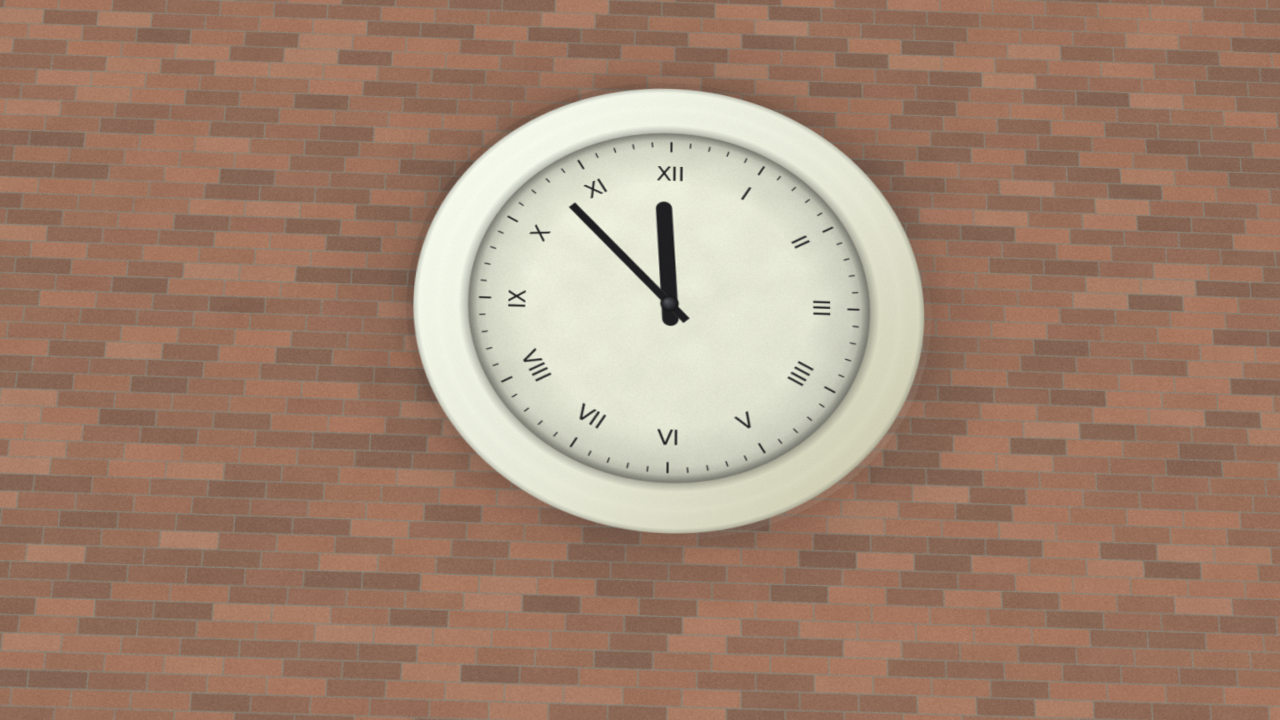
11:53
